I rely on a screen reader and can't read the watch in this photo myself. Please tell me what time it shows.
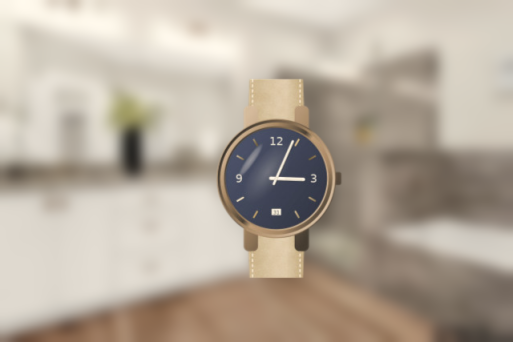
3:04
